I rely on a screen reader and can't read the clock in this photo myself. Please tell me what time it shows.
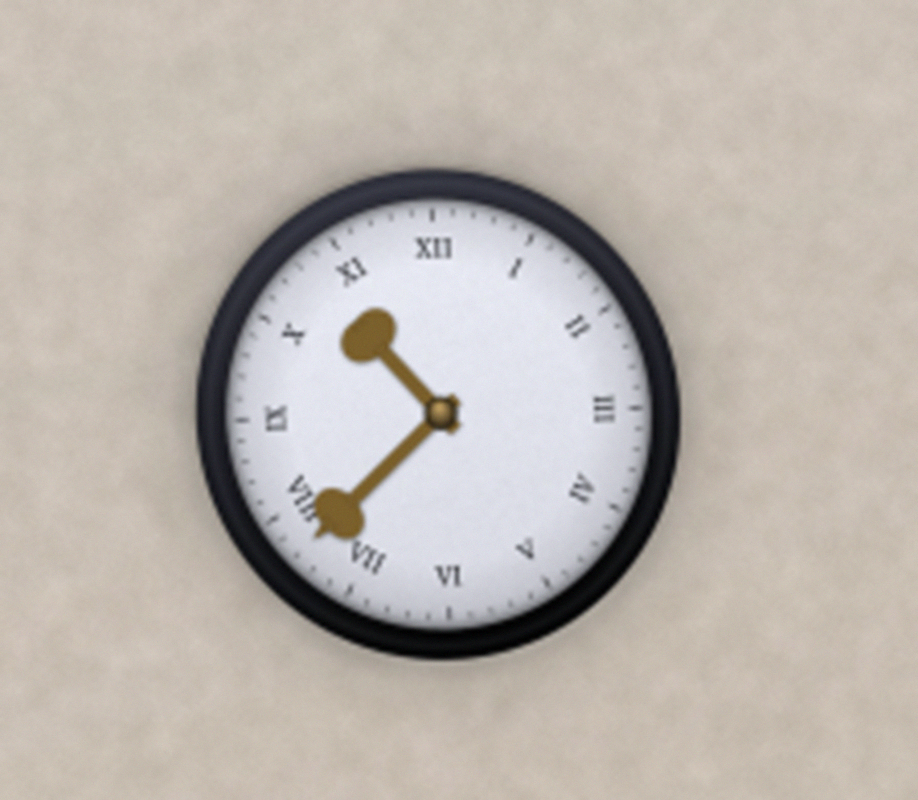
10:38
